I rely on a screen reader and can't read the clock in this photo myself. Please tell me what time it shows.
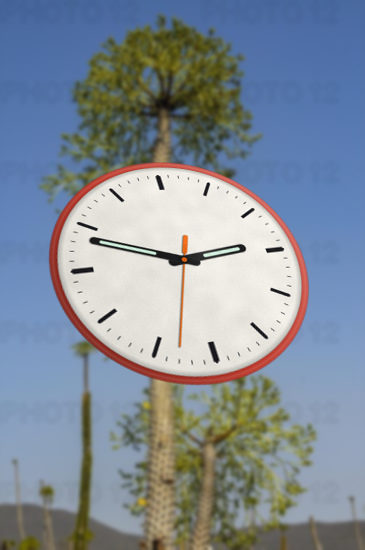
2:48:33
